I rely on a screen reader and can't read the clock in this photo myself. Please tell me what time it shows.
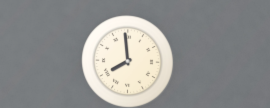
7:59
